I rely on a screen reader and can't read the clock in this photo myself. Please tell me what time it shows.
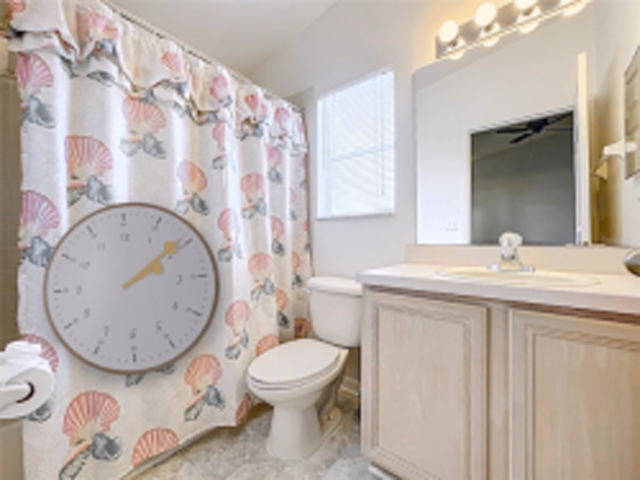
2:09
